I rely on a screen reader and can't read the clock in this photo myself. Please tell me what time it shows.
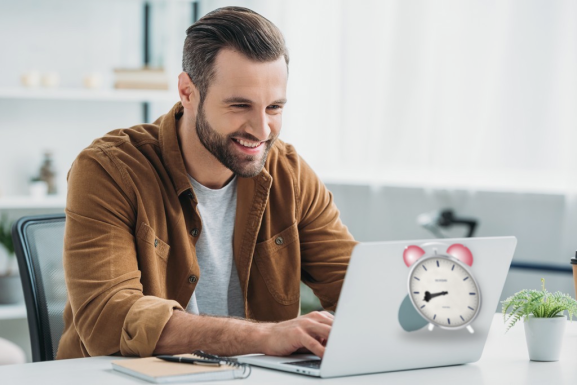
8:42
